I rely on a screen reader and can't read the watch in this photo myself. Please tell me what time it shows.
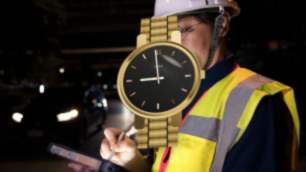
8:59
